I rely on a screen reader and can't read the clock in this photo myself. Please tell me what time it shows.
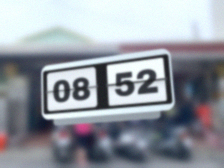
8:52
